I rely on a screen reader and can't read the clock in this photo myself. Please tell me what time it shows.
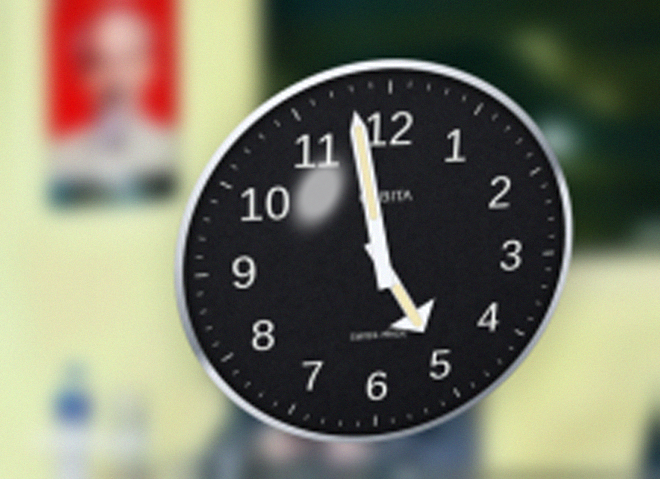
4:58
